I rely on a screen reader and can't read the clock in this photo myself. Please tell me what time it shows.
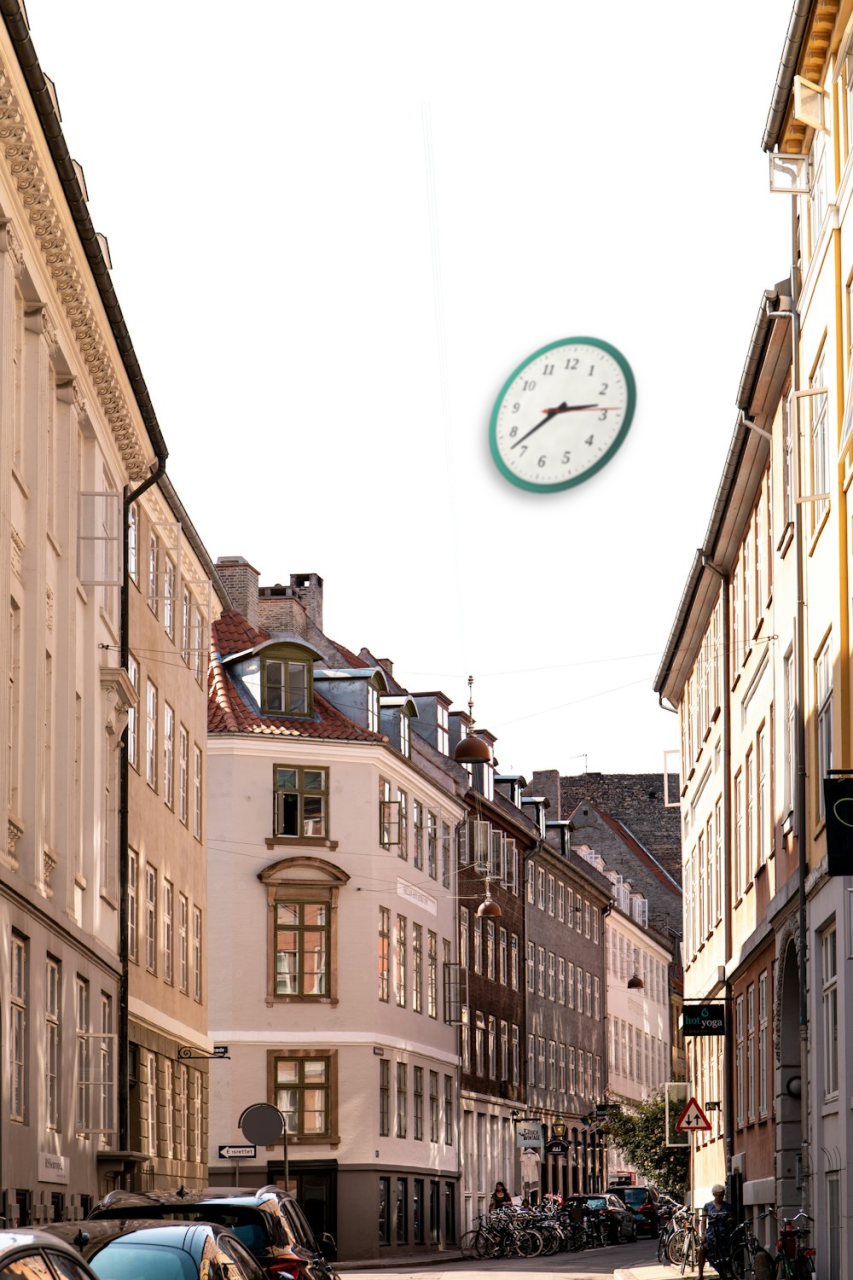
2:37:14
